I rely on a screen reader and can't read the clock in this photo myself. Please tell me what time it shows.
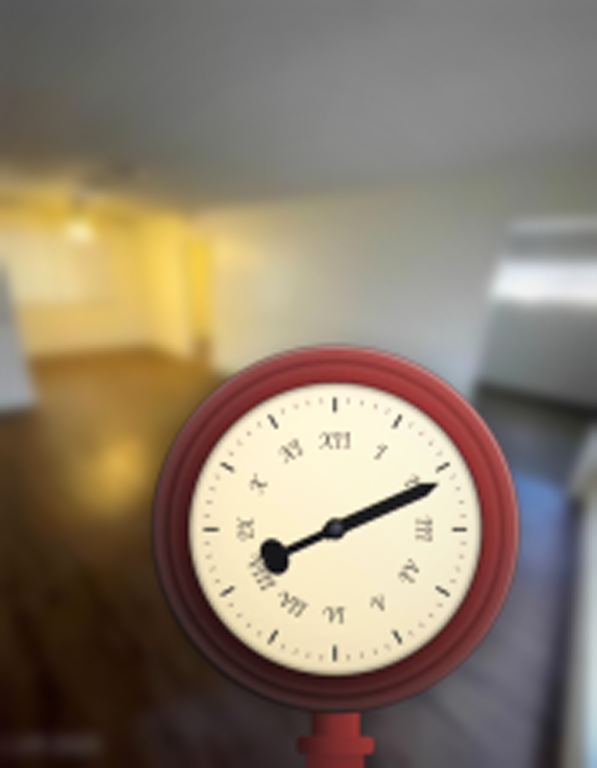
8:11
